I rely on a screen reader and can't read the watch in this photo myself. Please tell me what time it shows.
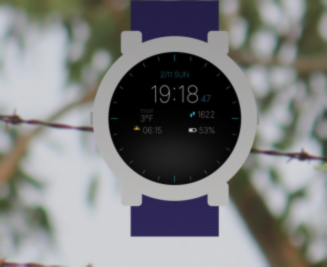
19:18:47
